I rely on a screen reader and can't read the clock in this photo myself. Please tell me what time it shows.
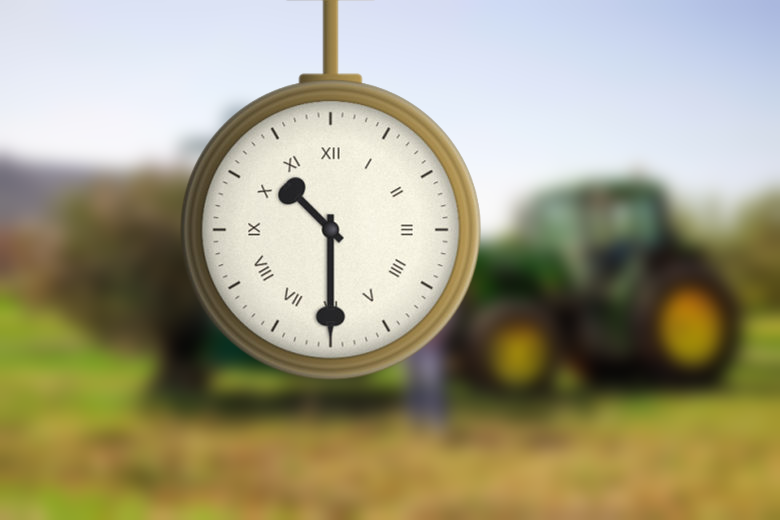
10:30
